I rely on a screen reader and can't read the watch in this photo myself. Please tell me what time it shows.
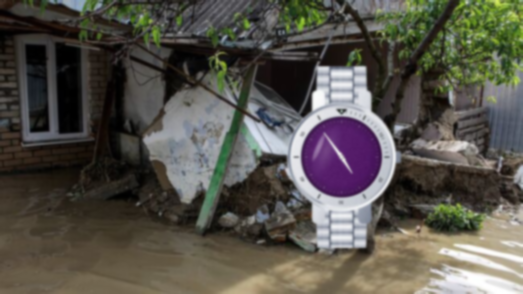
4:54
